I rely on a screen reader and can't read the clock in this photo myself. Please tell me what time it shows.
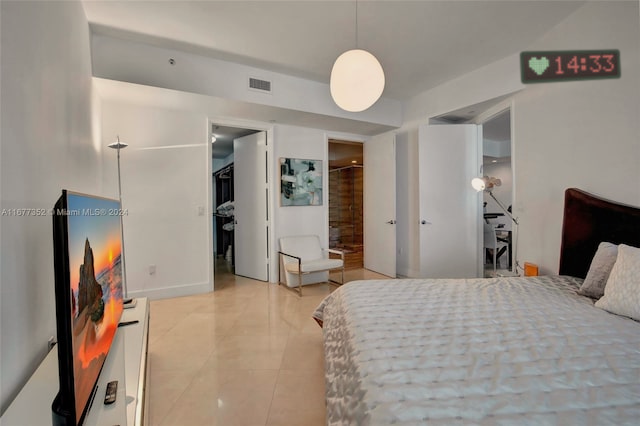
14:33
